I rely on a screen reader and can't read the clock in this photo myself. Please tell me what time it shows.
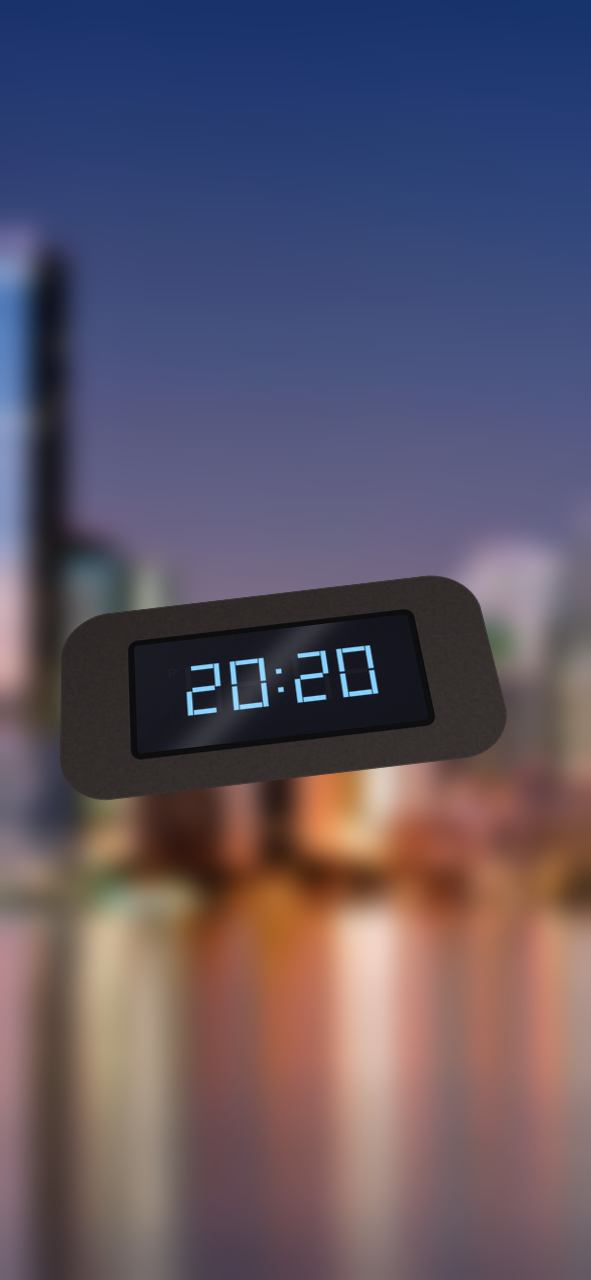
20:20
